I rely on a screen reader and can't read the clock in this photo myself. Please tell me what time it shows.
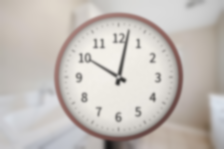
10:02
